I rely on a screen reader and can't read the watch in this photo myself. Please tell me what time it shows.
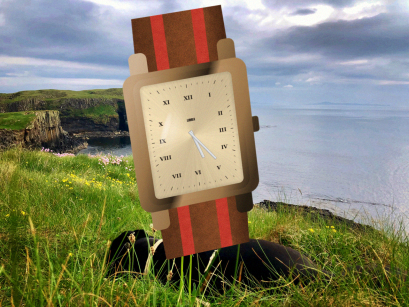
5:24
